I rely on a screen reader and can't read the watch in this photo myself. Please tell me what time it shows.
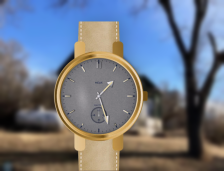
1:27
